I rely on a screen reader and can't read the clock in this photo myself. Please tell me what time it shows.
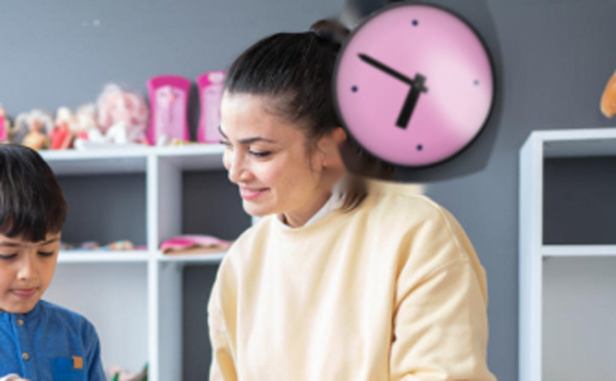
6:50
